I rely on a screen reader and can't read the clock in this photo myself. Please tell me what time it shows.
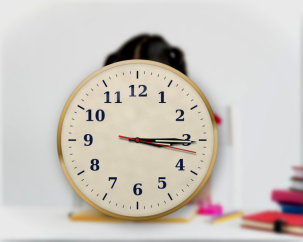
3:15:17
